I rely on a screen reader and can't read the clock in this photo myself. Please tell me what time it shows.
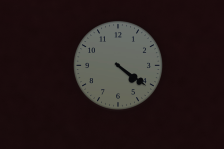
4:21
